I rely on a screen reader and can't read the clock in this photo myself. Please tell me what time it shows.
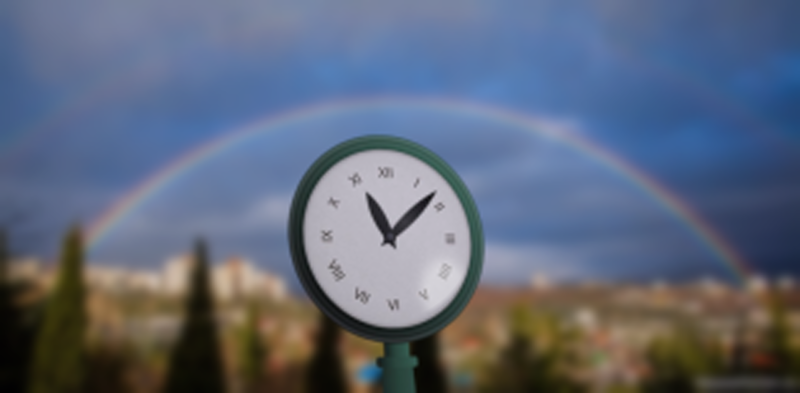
11:08
